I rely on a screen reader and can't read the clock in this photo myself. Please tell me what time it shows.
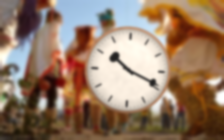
10:19
